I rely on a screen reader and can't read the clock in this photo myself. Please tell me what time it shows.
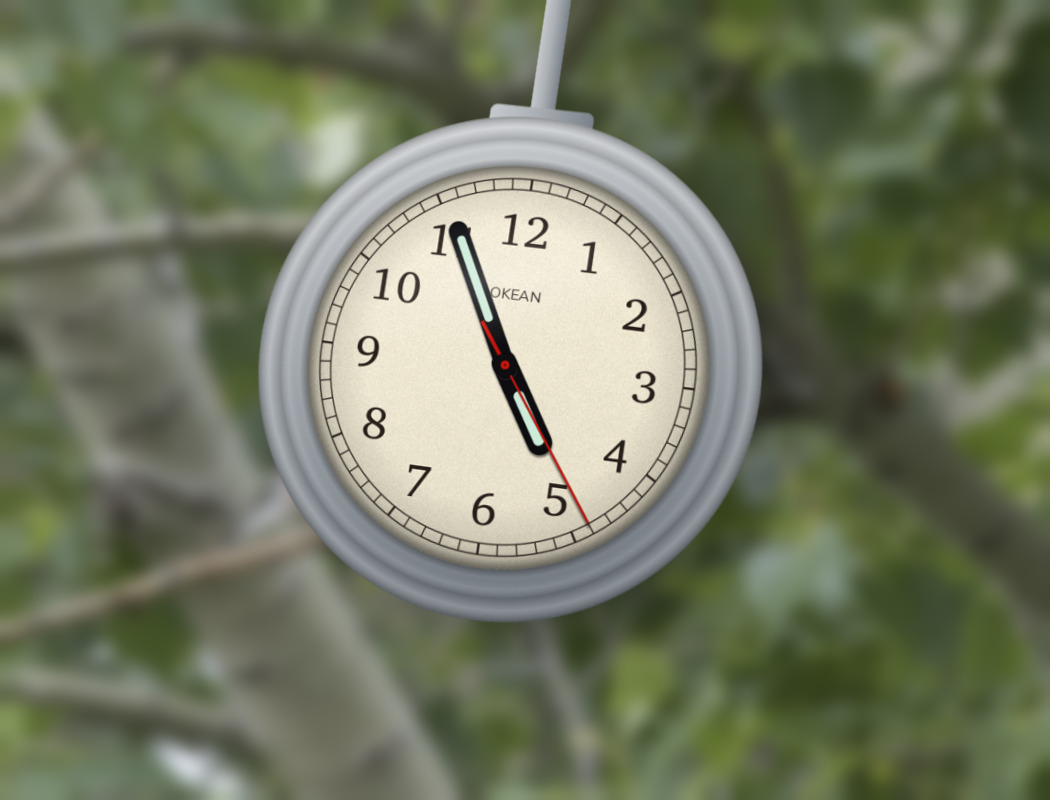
4:55:24
